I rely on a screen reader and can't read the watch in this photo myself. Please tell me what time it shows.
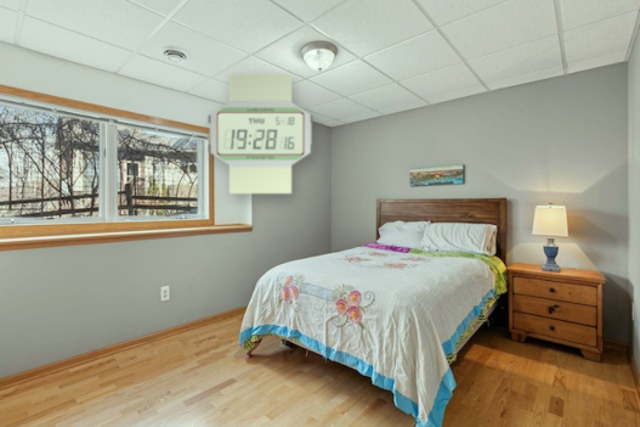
19:28:16
